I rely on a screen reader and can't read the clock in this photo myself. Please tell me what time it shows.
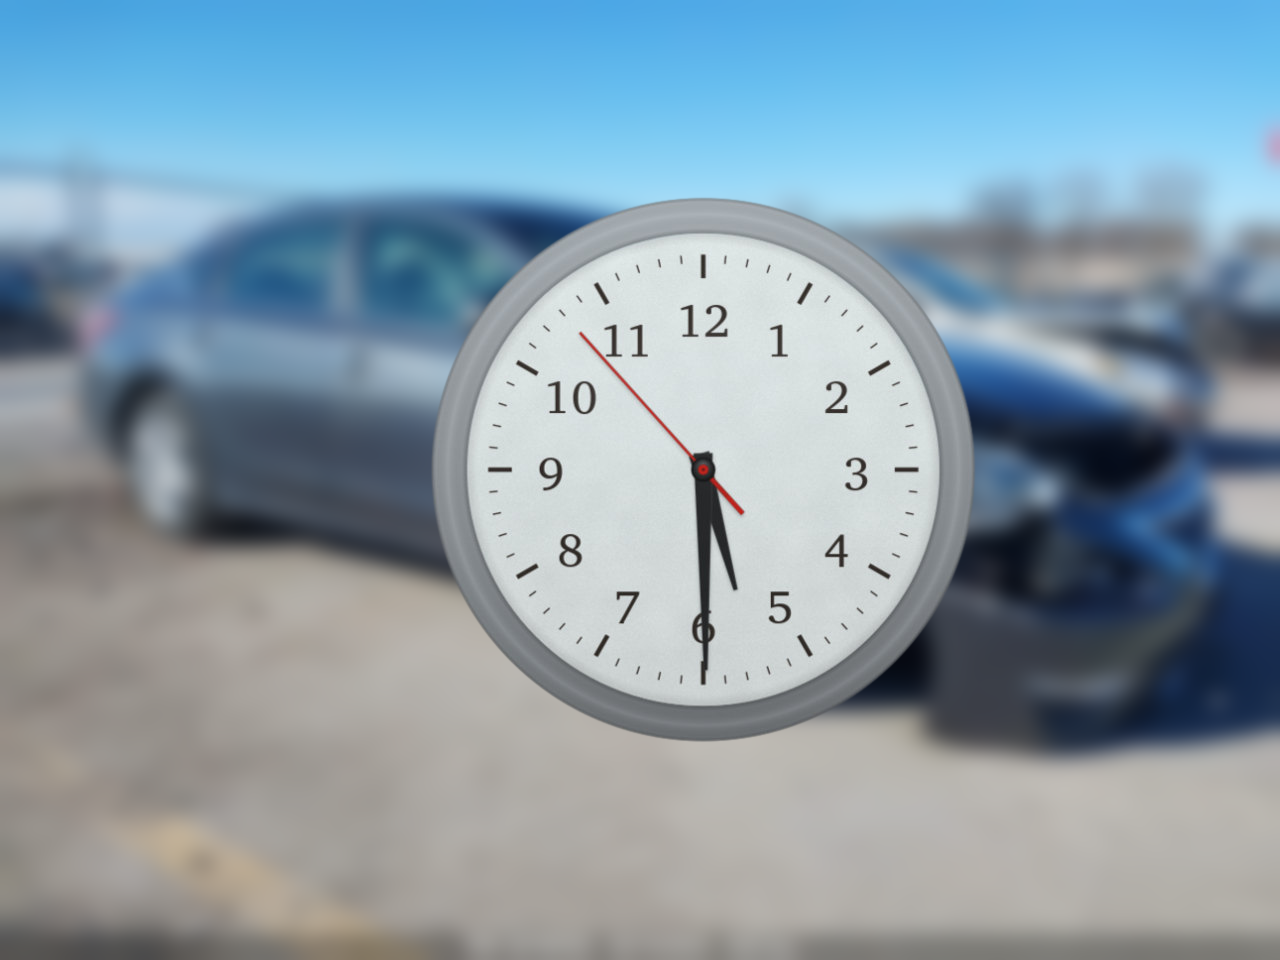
5:29:53
